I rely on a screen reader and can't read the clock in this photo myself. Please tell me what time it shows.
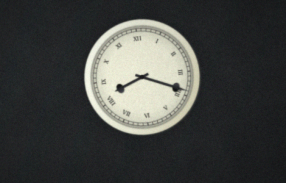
8:19
